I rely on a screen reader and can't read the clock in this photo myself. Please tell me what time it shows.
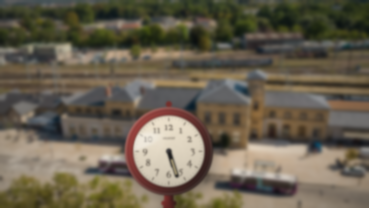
5:27
